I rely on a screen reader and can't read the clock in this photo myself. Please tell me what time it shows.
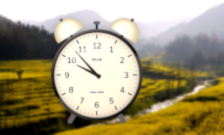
9:53
